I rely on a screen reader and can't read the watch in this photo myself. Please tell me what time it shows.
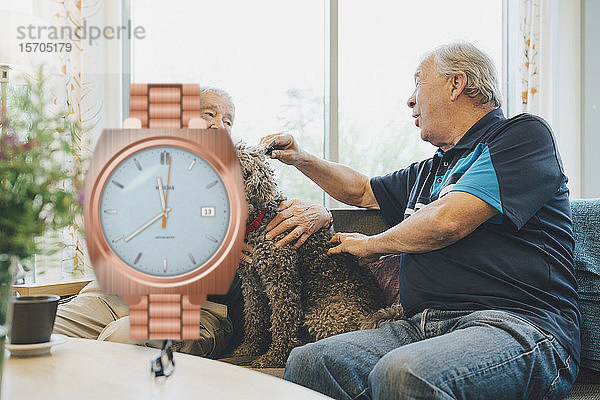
11:39:01
